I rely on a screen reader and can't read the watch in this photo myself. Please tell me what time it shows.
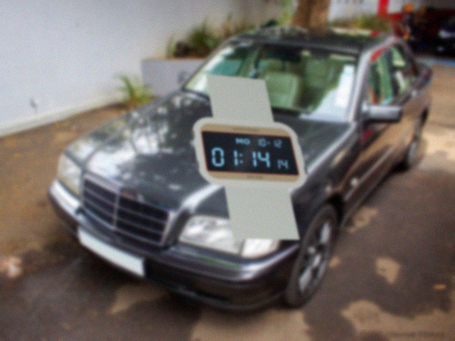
1:14
